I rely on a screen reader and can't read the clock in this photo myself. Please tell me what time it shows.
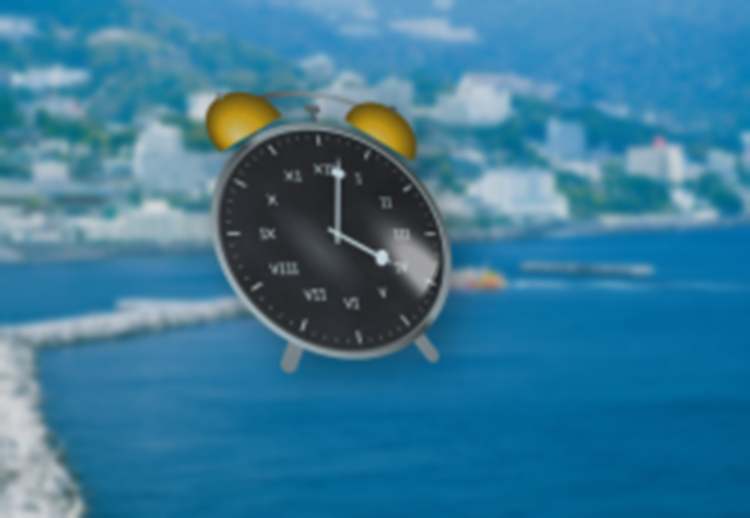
4:02
